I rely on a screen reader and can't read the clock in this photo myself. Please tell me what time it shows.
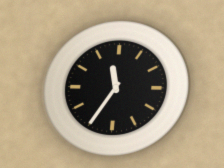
11:35
